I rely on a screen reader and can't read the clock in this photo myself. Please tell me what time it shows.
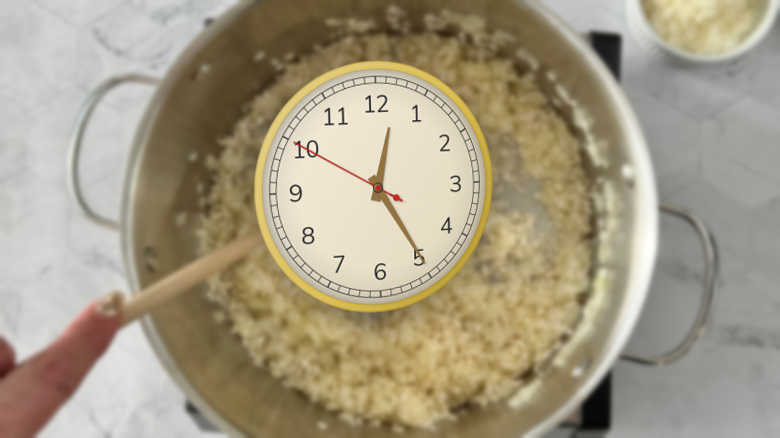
12:24:50
